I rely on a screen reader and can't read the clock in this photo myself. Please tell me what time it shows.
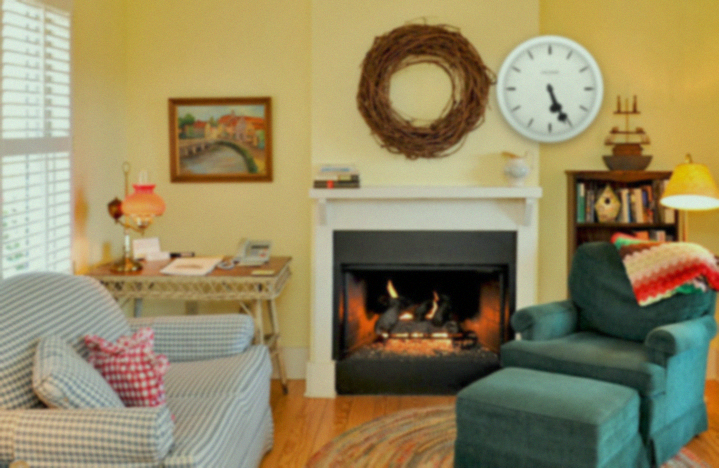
5:26
